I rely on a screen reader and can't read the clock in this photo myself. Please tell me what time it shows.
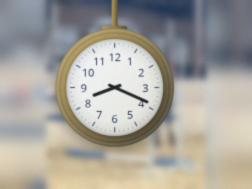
8:19
